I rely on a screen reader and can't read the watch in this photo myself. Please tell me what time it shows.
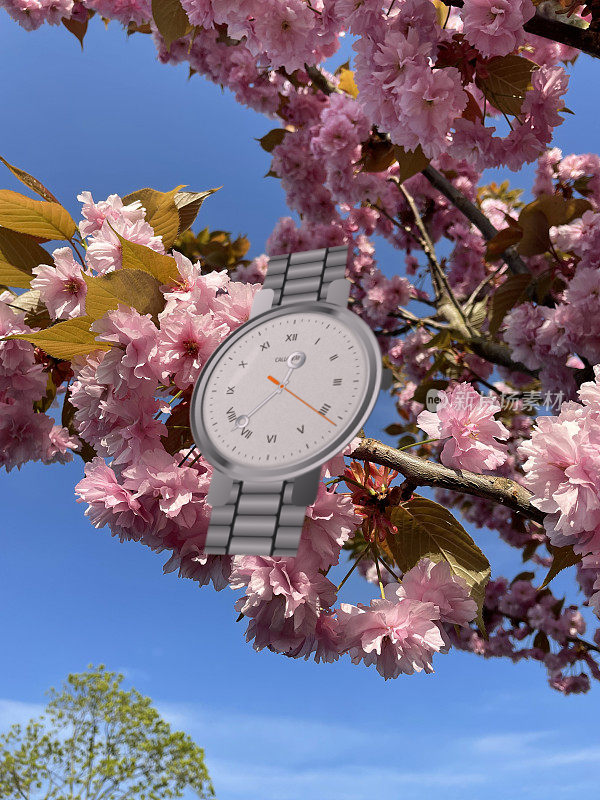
12:37:21
